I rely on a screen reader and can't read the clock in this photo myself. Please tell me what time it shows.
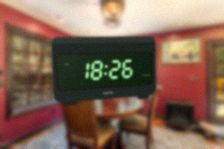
18:26
